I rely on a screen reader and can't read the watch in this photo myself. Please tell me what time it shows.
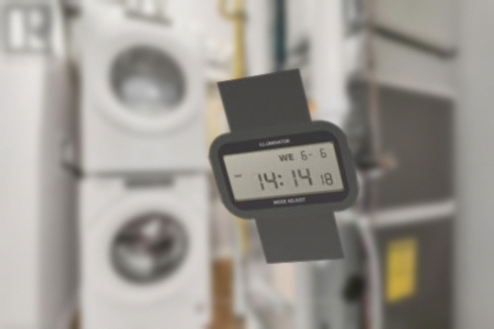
14:14:18
